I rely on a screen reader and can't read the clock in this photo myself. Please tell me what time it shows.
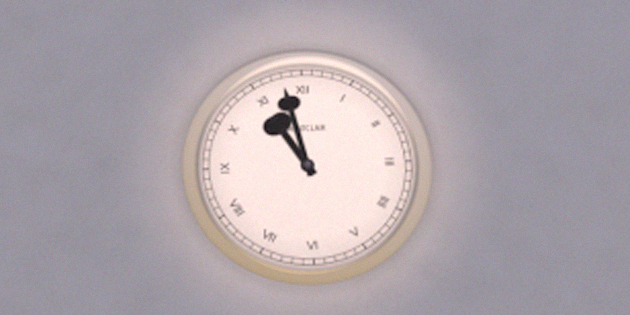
10:58
